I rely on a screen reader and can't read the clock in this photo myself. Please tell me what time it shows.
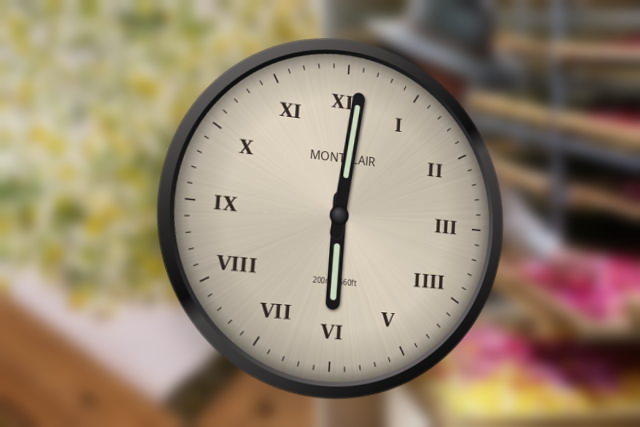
6:01
